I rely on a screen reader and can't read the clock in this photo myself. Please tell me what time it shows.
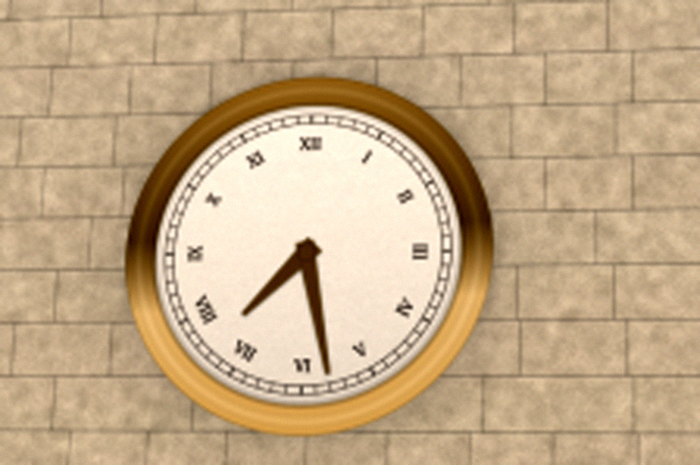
7:28
